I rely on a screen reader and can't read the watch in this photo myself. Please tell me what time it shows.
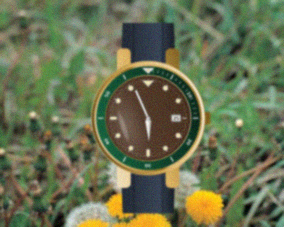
5:56
